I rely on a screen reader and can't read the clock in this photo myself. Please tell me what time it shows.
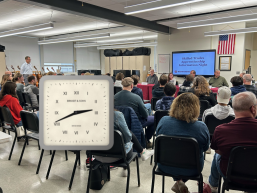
2:41
